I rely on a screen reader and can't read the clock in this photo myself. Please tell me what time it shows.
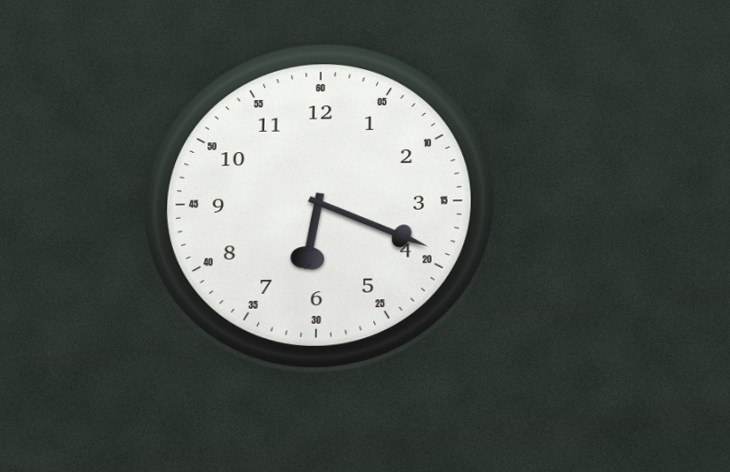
6:19
